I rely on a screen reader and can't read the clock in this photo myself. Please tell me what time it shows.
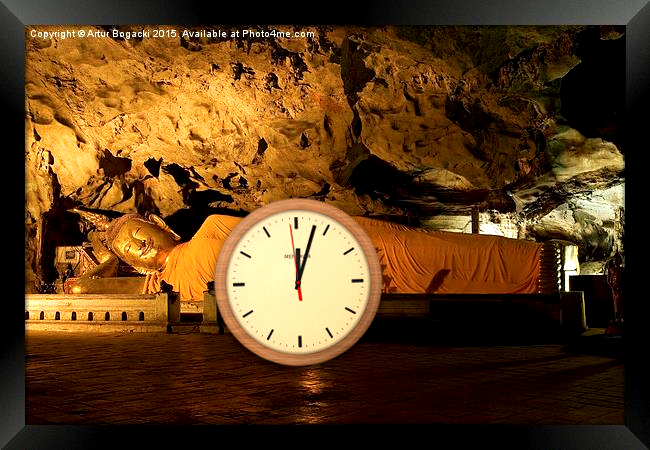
12:02:59
